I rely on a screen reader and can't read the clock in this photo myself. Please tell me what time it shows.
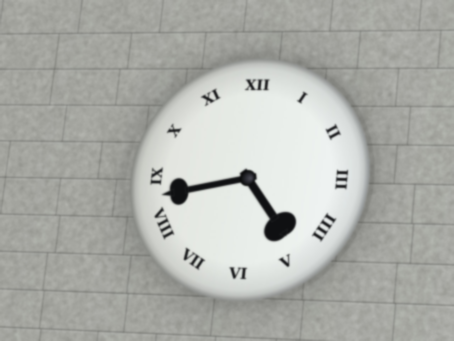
4:43
